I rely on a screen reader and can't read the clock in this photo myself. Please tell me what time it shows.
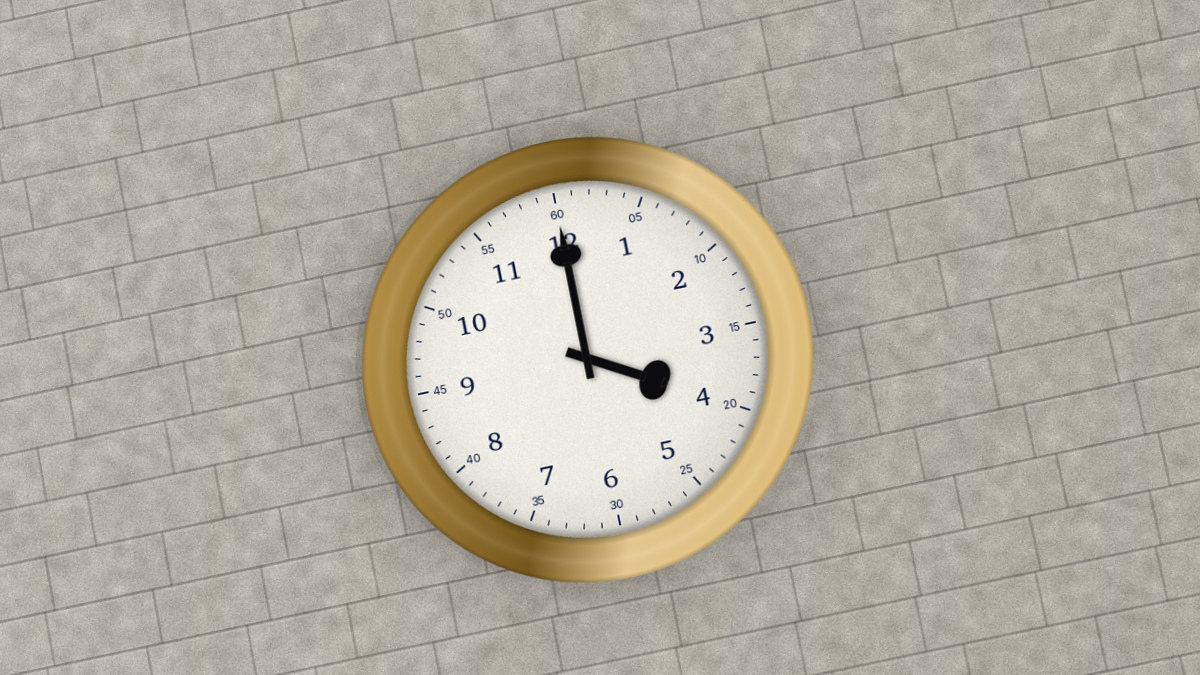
4:00
